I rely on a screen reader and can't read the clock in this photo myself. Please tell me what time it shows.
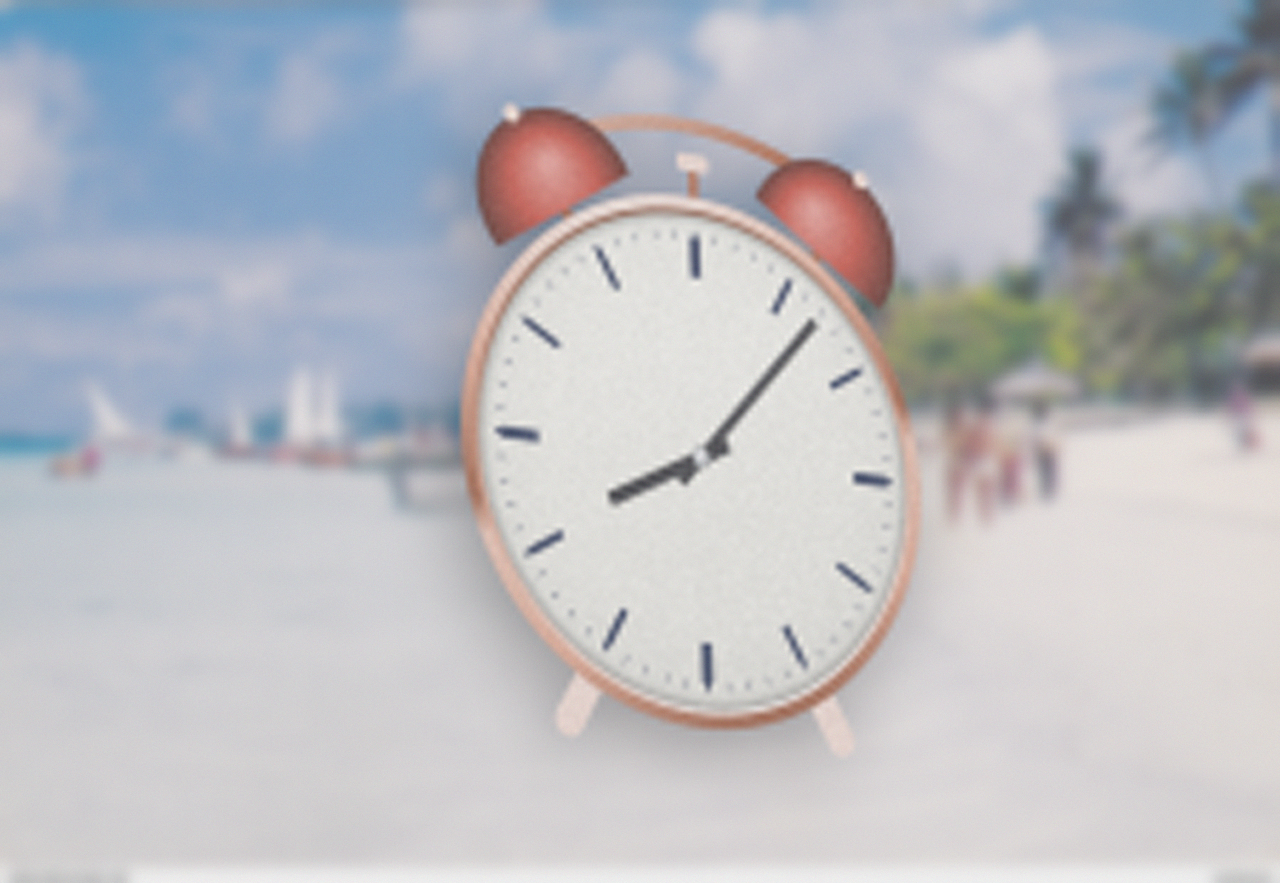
8:07
